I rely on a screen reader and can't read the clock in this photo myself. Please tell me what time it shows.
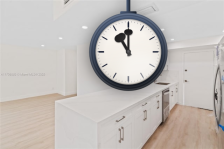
11:00
